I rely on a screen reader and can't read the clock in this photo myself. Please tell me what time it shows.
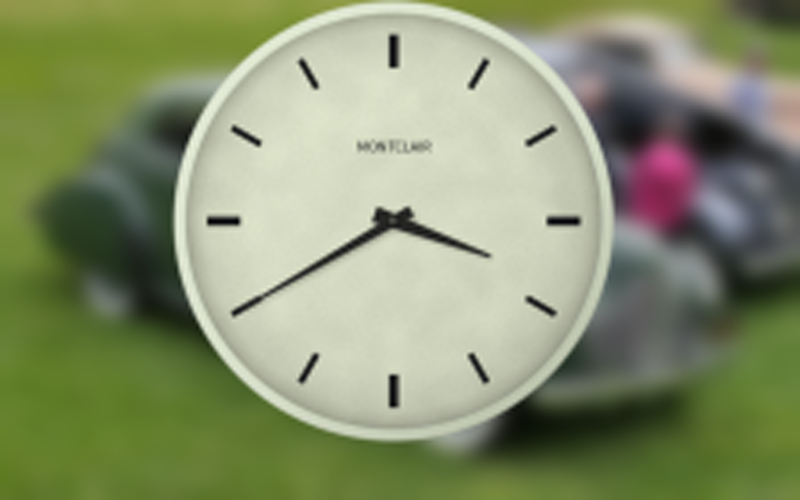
3:40
